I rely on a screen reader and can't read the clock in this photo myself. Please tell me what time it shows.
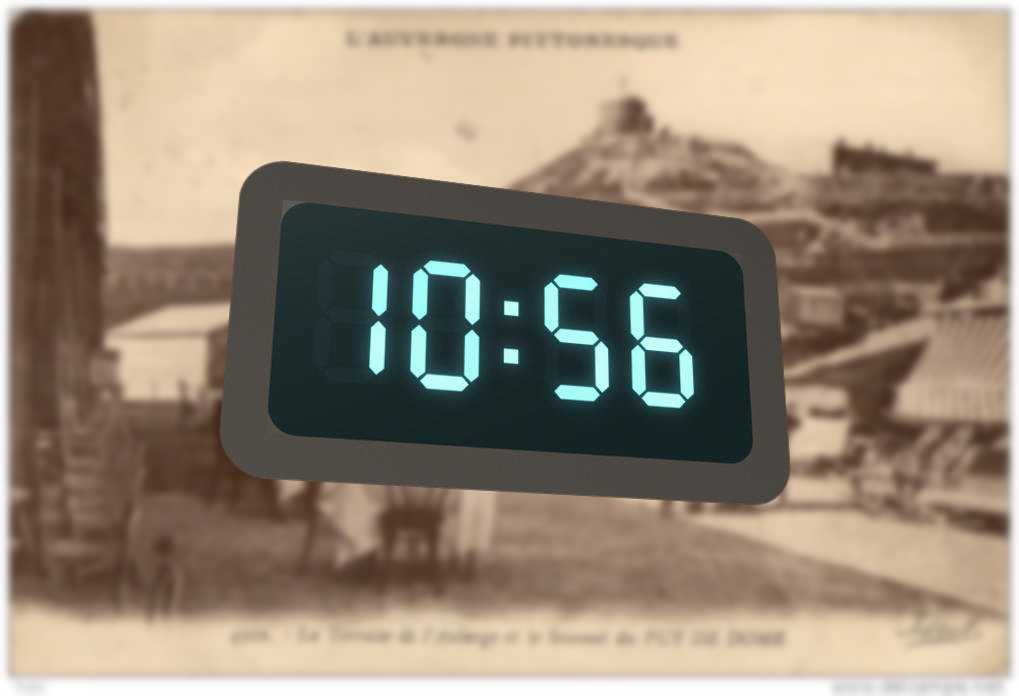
10:56
